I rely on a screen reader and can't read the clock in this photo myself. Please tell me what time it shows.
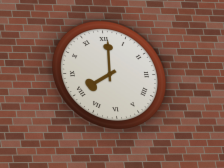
8:01
